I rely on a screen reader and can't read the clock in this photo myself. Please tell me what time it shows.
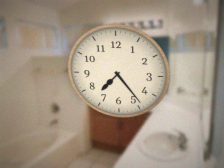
7:24
